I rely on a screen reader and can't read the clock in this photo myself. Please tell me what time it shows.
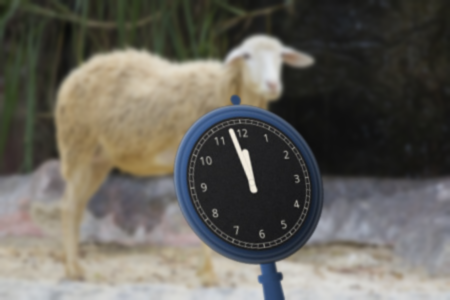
11:58
